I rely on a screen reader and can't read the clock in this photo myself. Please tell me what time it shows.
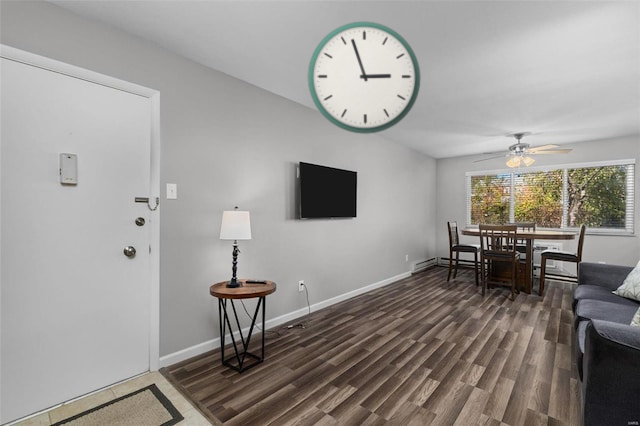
2:57
